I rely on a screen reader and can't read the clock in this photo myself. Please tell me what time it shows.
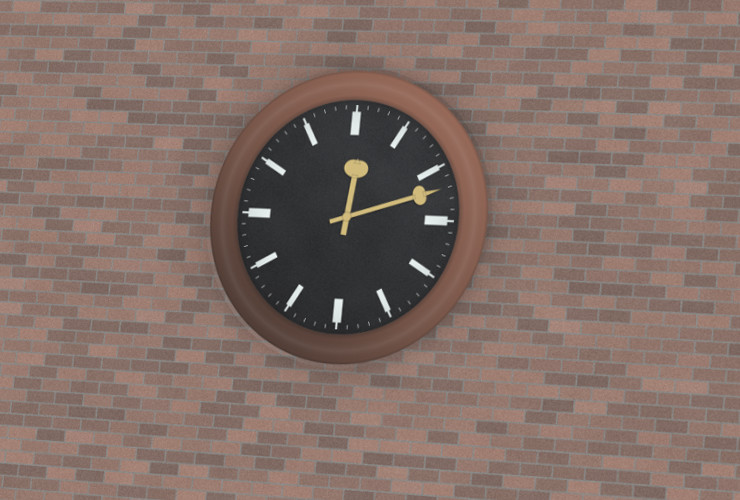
12:12
